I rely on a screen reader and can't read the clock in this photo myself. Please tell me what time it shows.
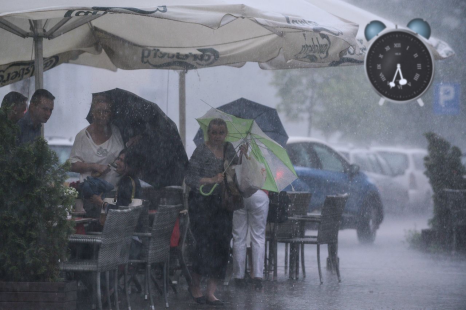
5:34
